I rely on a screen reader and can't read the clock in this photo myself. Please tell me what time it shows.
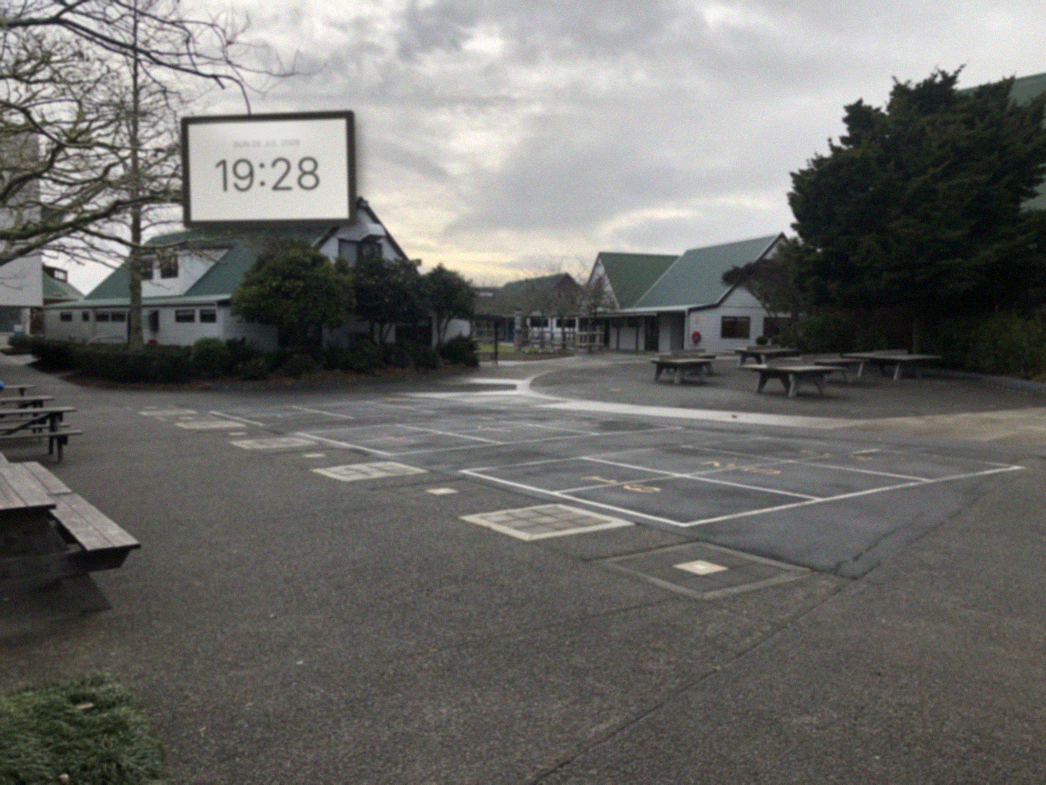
19:28
